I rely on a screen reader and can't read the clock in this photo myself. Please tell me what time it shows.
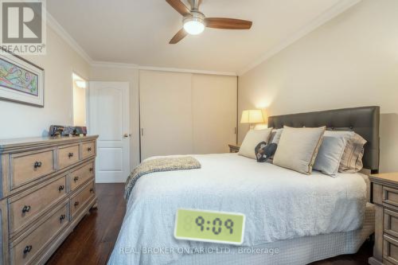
9:09
